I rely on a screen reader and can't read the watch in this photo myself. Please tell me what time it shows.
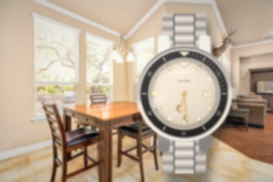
6:29
